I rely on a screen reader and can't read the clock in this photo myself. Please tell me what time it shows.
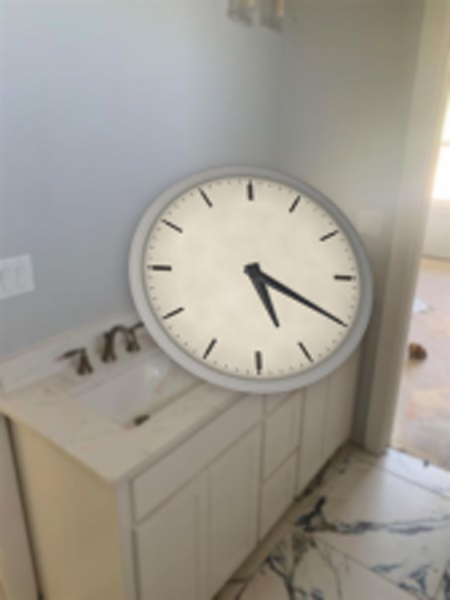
5:20
